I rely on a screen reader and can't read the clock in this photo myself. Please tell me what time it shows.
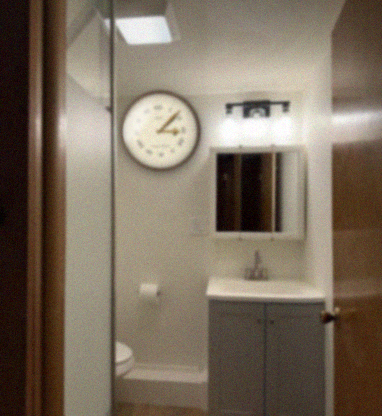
3:08
